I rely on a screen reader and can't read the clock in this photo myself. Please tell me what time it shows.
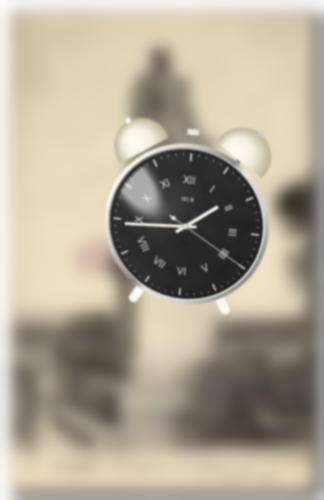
1:44:20
